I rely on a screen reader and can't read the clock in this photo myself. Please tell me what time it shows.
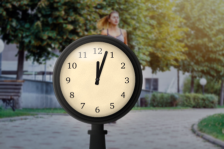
12:03
